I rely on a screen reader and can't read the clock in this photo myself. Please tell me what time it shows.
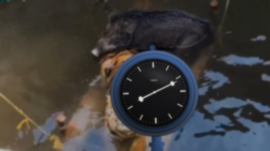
8:11
